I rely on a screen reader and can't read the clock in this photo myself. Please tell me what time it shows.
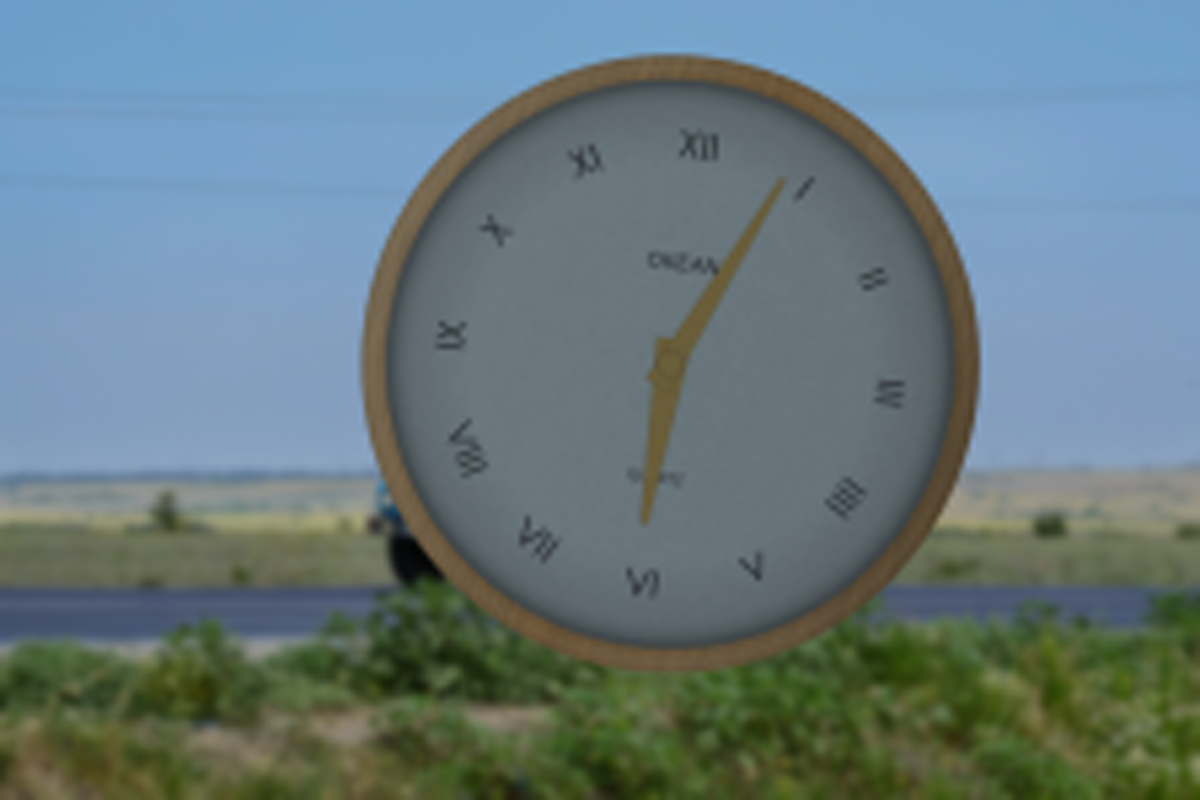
6:04
